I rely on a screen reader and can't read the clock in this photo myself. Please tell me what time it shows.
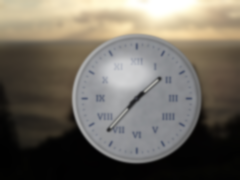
1:37
